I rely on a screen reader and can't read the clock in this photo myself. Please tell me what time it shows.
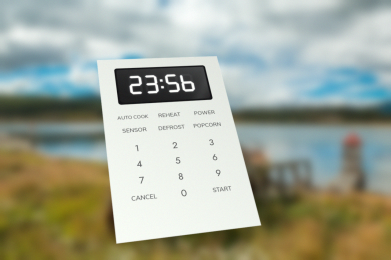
23:56
